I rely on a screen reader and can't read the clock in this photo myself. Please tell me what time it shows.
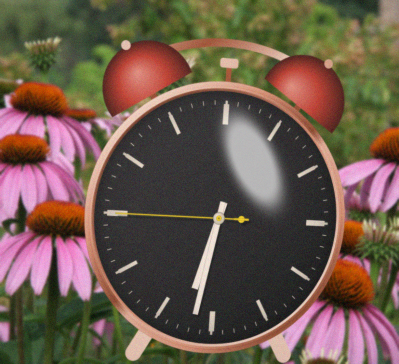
6:31:45
